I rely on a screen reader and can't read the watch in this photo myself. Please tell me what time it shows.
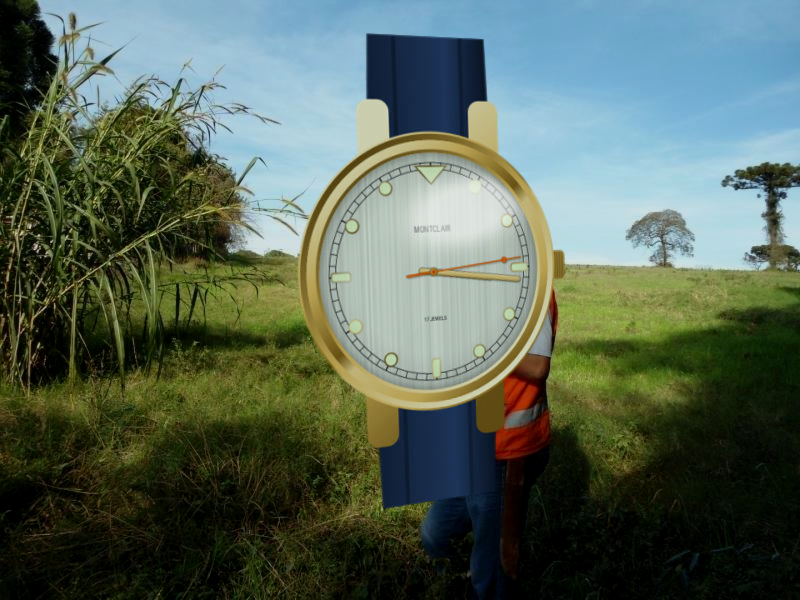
3:16:14
